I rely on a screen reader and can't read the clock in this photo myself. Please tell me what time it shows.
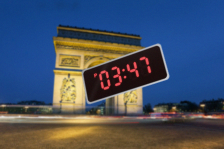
3:47
